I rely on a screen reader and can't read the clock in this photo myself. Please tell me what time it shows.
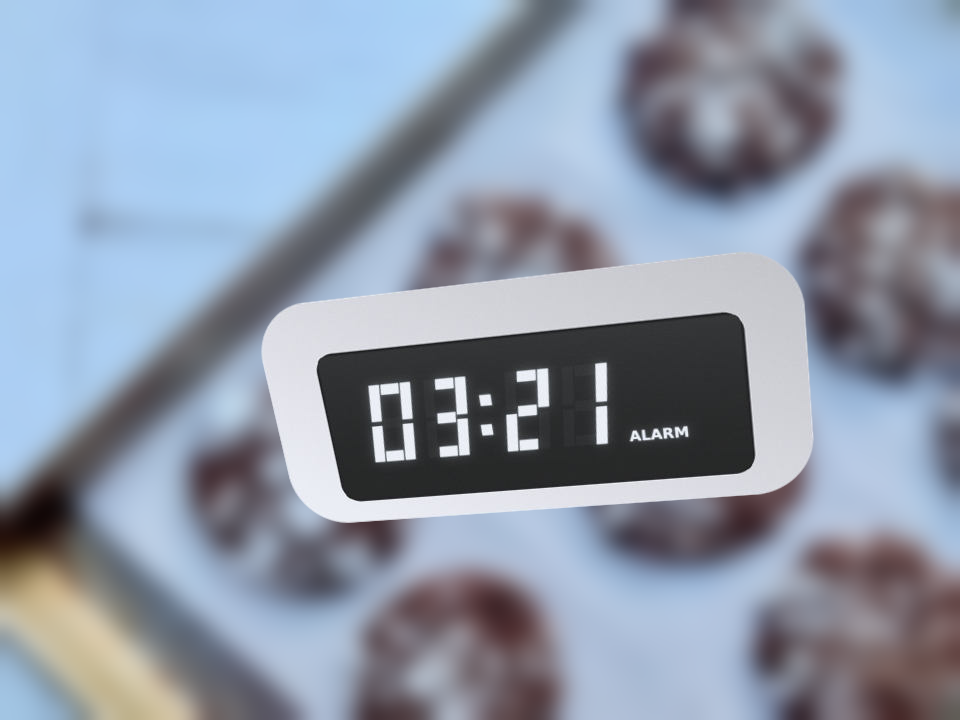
3:21
